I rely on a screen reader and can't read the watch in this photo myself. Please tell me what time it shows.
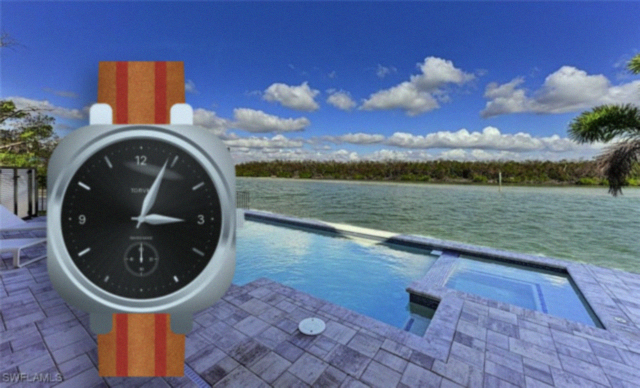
3:04
